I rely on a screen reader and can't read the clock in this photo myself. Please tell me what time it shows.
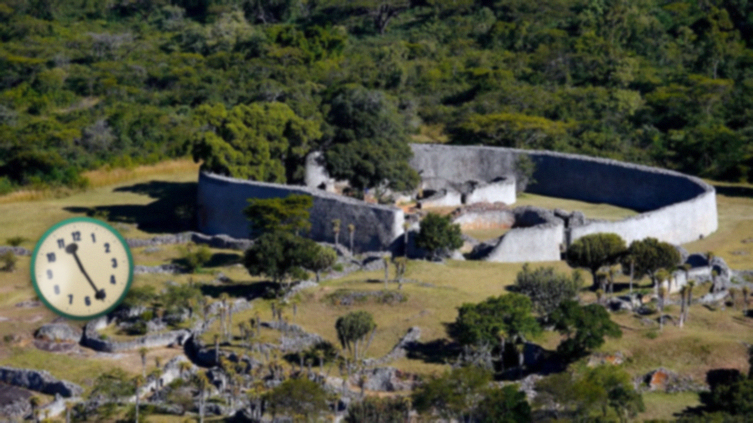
11:26
